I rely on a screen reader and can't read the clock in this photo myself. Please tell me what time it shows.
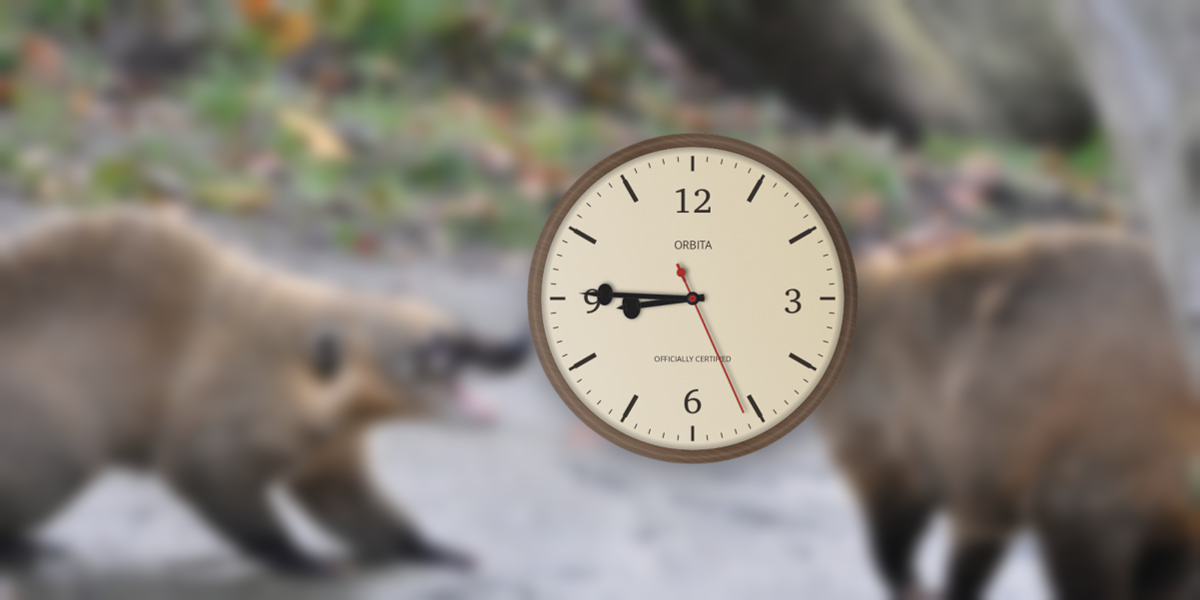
8:45:26
